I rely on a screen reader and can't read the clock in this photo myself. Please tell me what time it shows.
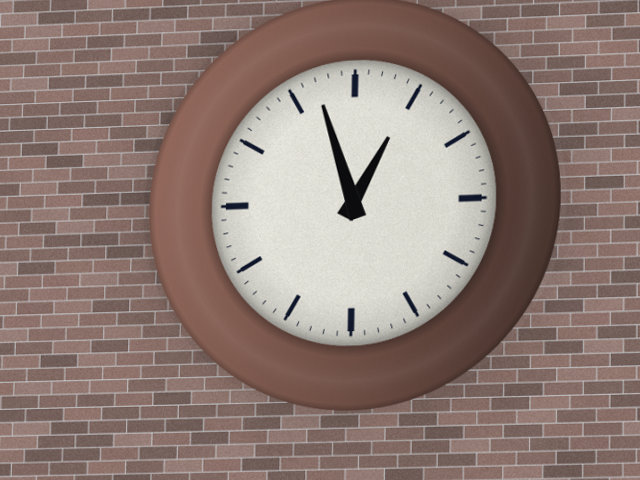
12:57
